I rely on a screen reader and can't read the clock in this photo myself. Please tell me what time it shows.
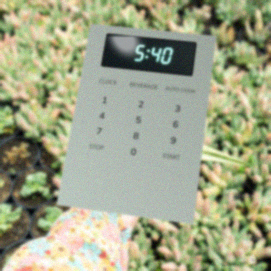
5:40
